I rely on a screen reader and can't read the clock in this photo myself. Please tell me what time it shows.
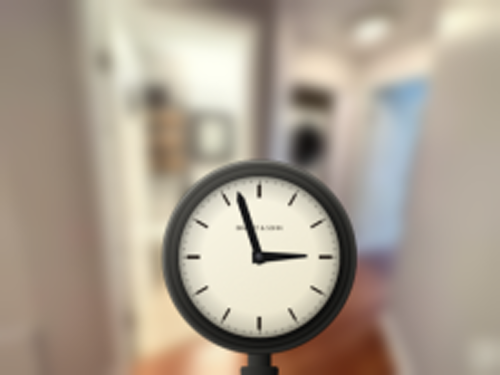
2:57
